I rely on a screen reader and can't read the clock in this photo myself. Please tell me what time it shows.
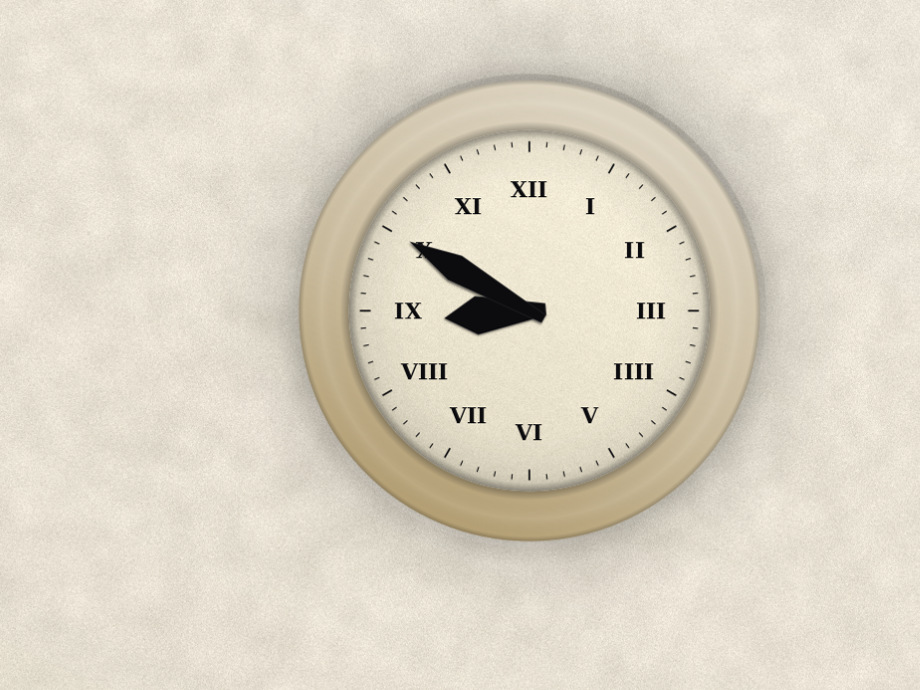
8:50
